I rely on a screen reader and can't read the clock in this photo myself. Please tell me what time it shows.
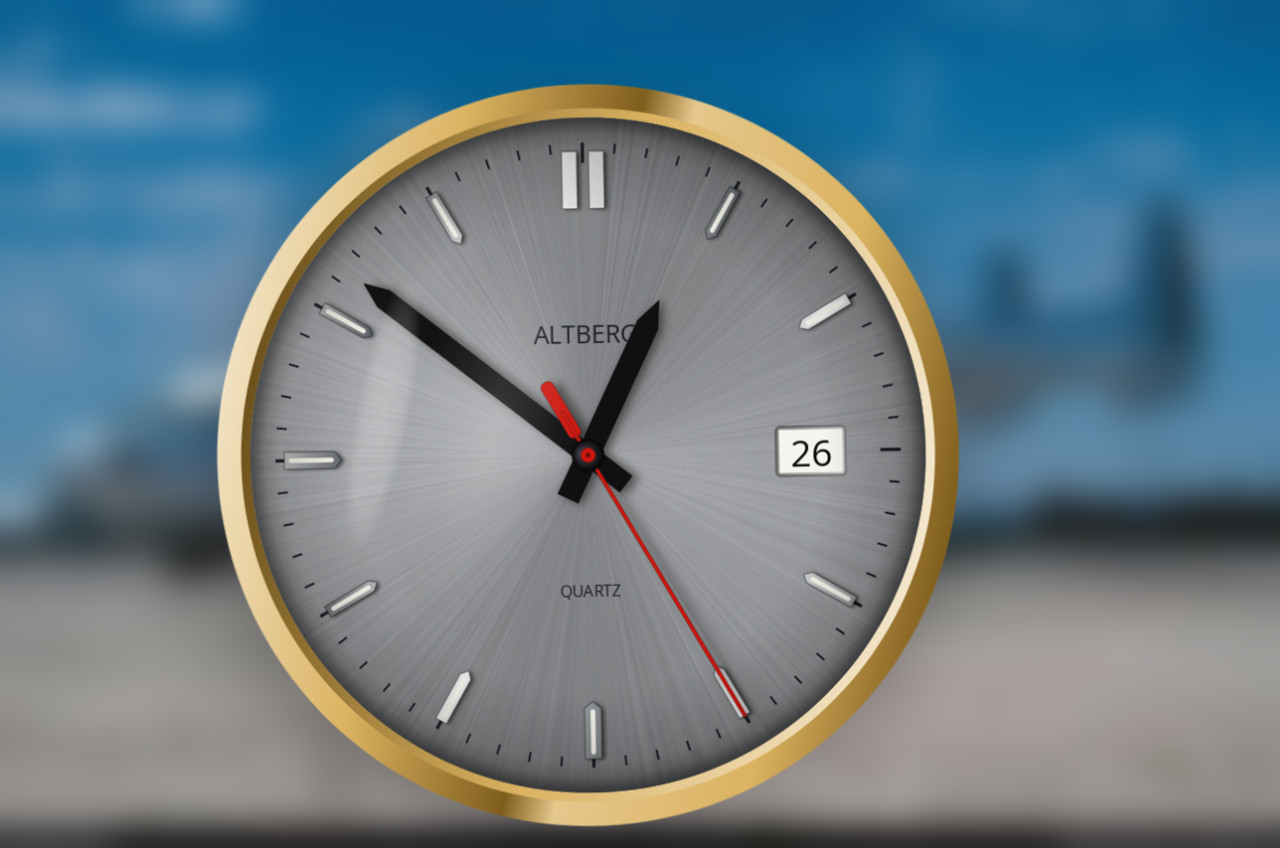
12:51:25
